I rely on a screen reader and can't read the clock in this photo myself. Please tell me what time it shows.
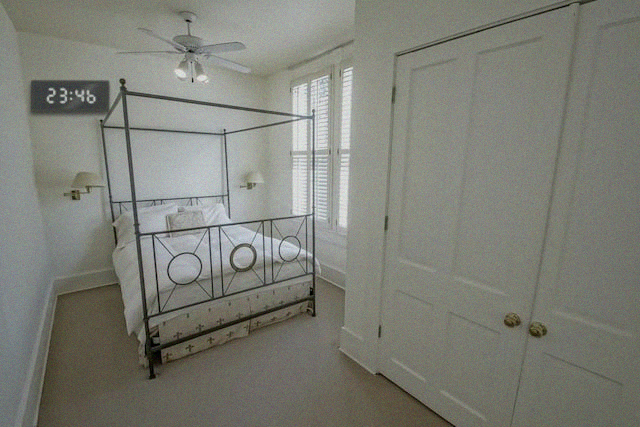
23:46
